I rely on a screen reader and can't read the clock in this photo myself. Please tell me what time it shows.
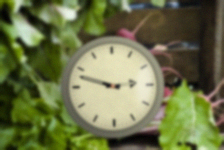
2:48
